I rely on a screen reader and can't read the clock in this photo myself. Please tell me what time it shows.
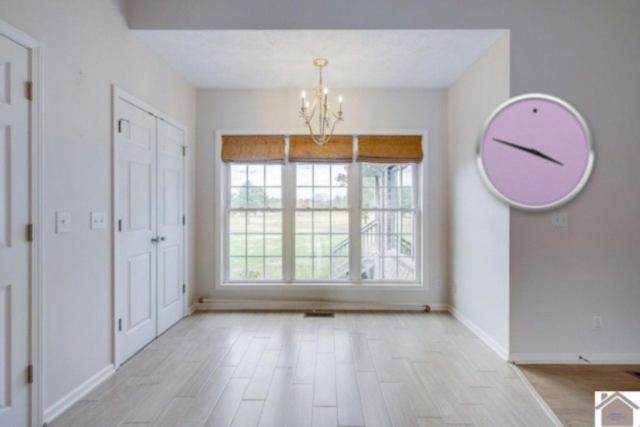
3:48
